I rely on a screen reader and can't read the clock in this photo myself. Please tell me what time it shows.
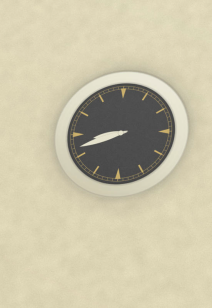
8:42
